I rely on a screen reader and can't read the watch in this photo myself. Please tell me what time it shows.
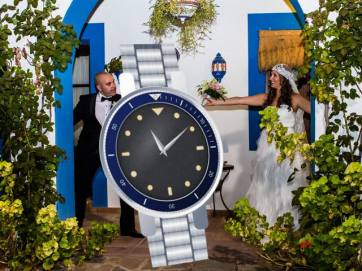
11:09
